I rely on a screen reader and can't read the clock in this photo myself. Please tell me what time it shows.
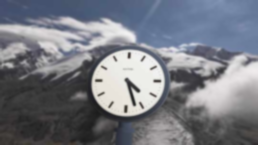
4:27
